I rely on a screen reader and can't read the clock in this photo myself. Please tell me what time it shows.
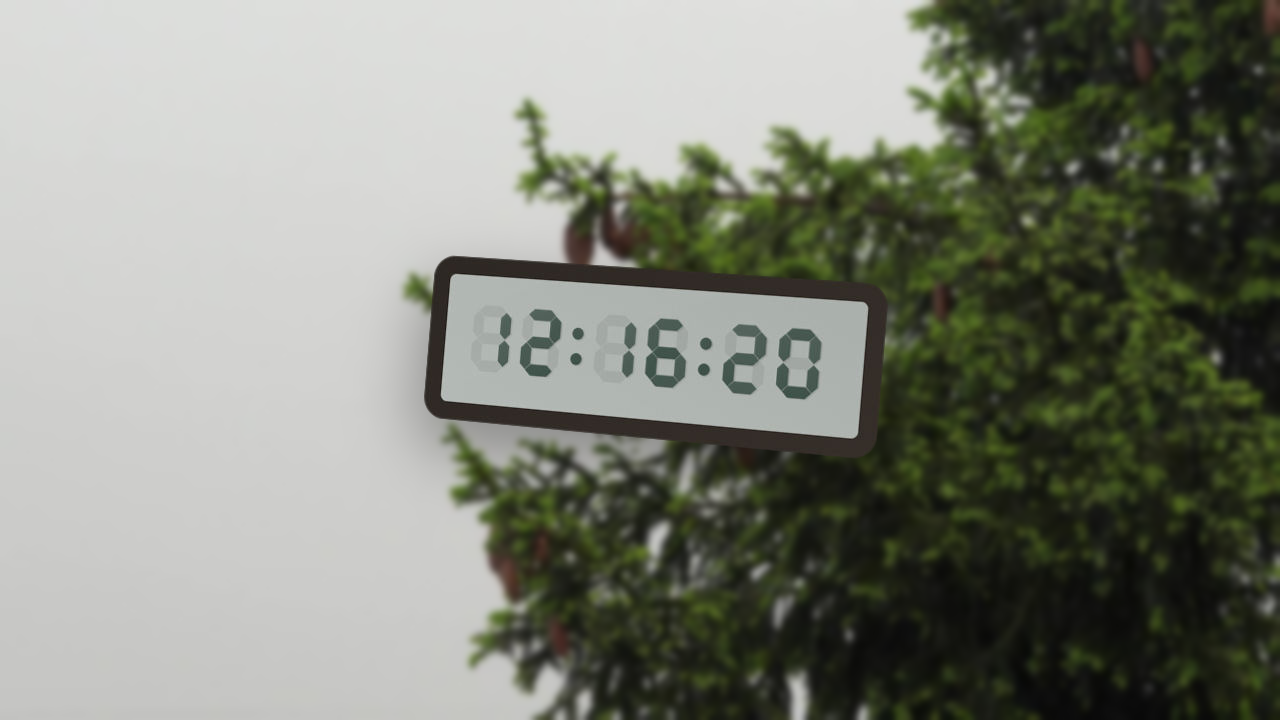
12:16:20
